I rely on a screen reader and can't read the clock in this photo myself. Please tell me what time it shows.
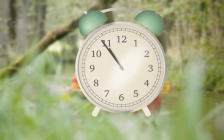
10:54
